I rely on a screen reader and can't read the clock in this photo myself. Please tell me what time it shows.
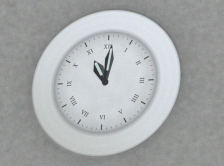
11:01
